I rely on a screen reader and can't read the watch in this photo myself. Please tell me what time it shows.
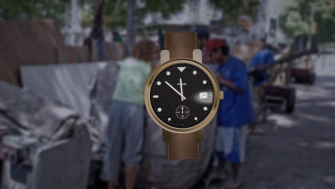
11:52
